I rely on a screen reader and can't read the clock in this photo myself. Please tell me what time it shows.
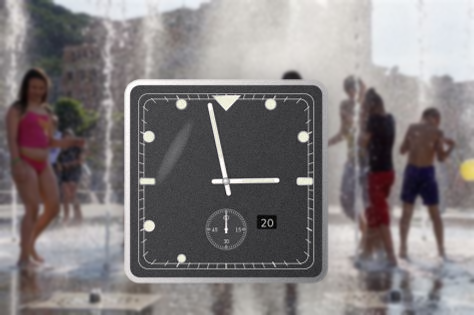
2:58
